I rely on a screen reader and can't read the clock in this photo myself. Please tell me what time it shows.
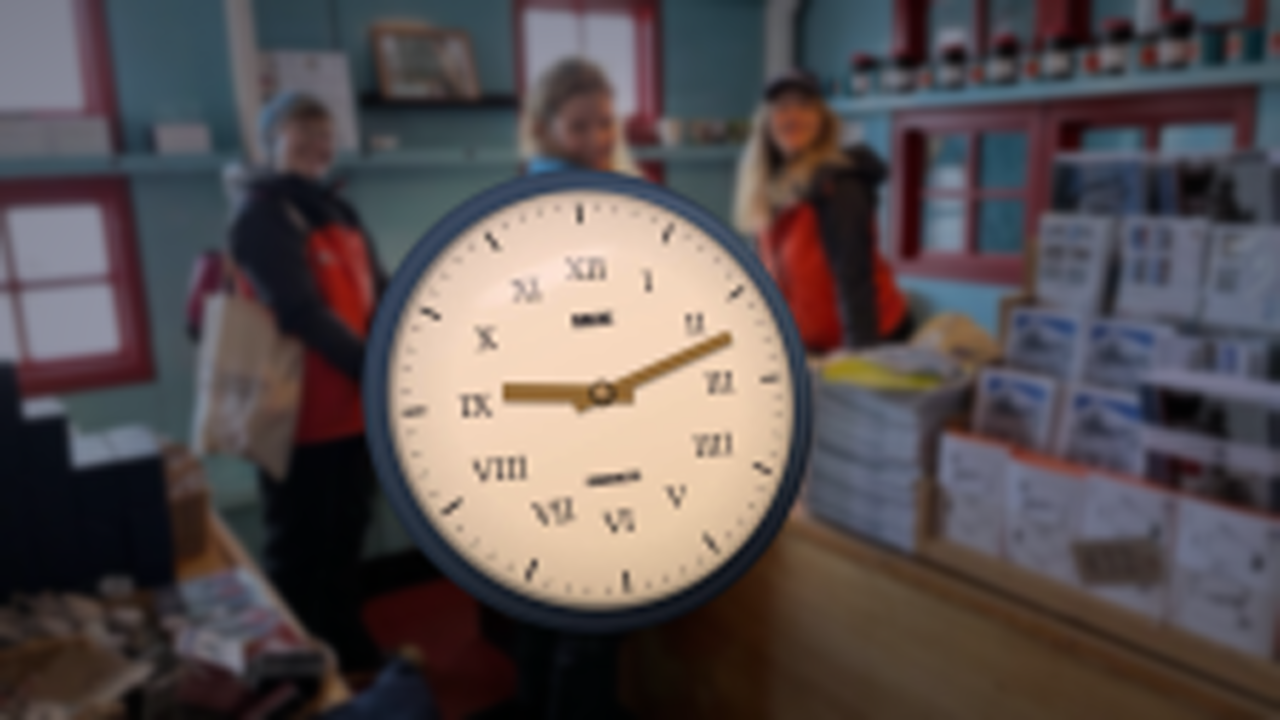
9:12
